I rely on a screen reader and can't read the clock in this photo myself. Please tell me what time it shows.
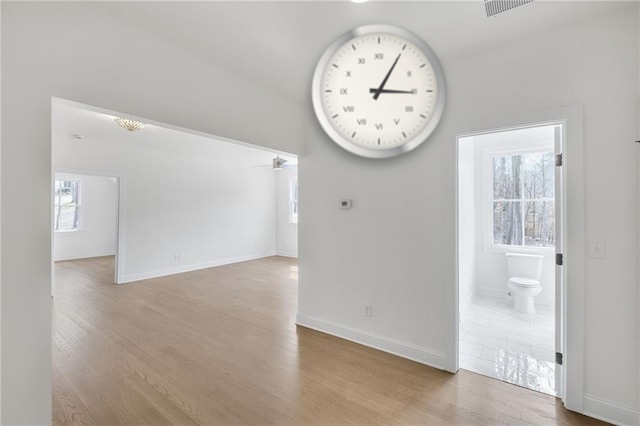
3:05
